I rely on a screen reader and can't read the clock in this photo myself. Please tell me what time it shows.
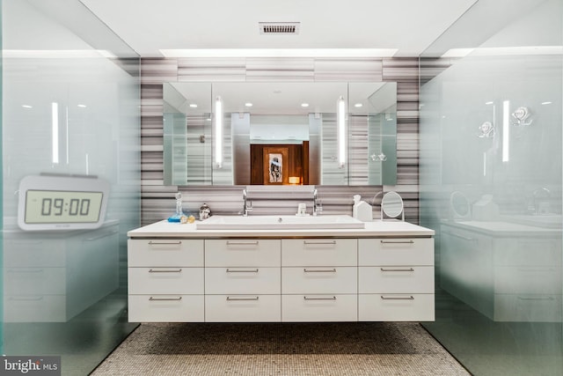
9:00
